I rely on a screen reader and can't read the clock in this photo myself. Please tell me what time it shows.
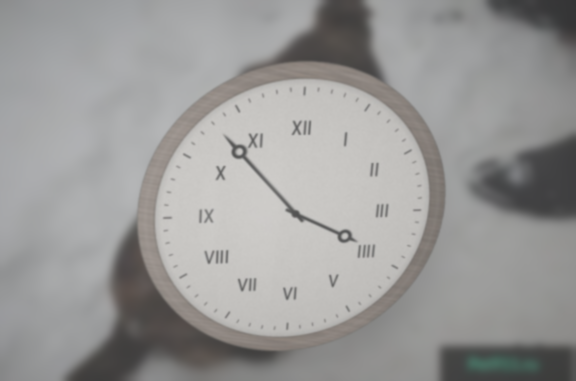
3:53
